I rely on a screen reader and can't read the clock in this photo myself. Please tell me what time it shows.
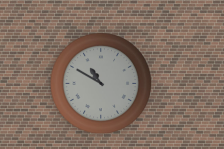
10:50
